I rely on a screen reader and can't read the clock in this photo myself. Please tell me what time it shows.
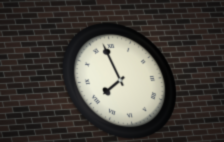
7:58
